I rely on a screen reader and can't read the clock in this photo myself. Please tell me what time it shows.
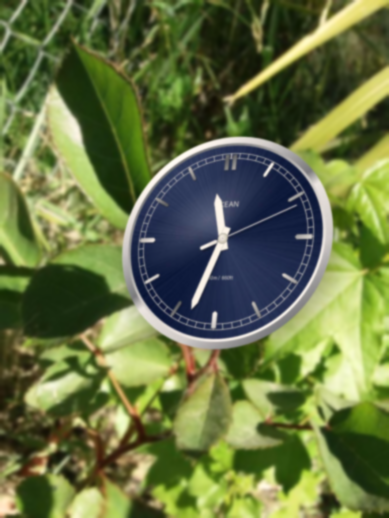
11:33:11
